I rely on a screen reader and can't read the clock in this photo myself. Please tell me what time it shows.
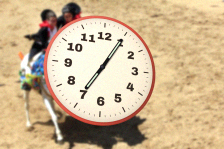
7:05
